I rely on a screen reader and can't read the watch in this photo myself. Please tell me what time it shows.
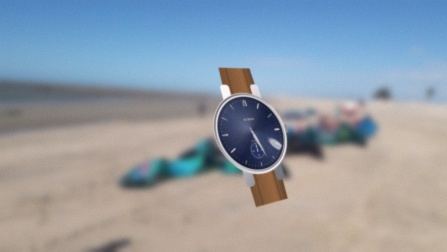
5:27
